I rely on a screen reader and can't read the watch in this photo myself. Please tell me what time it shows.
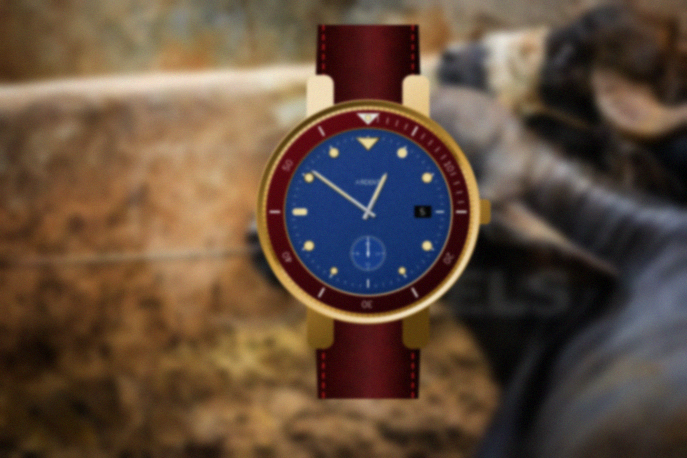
12:51
